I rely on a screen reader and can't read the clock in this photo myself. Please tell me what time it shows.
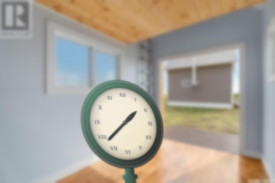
1:38
